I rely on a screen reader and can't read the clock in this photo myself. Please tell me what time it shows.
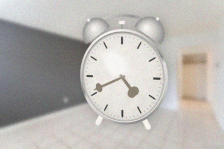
4:41
